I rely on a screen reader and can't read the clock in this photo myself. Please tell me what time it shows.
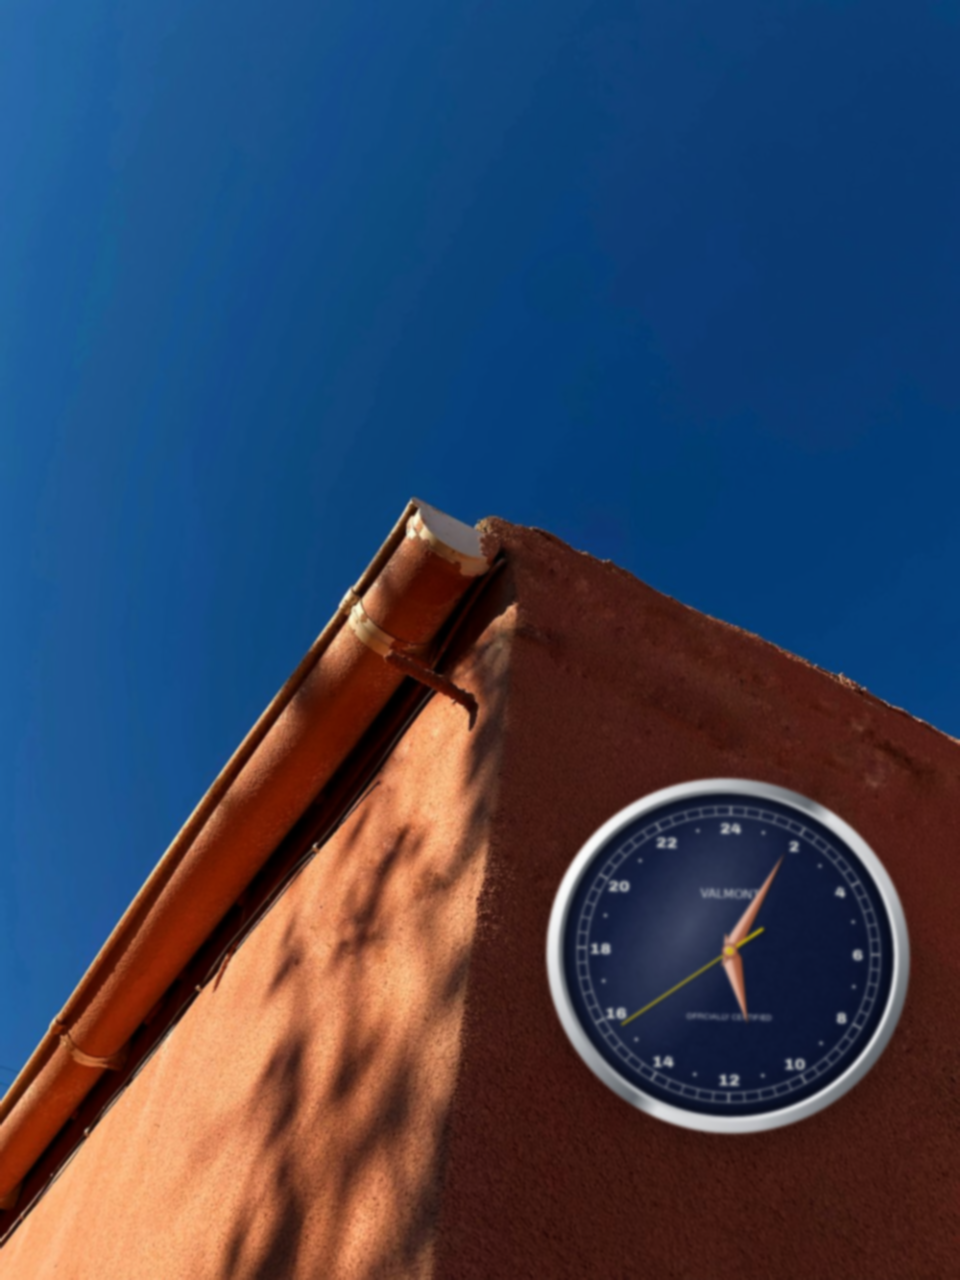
11:04:39
